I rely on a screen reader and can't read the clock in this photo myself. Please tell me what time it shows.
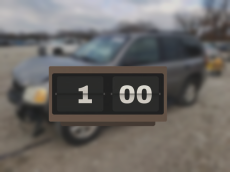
1:00
